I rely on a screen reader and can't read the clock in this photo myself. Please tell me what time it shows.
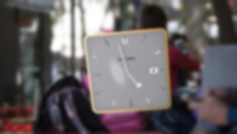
4:58
